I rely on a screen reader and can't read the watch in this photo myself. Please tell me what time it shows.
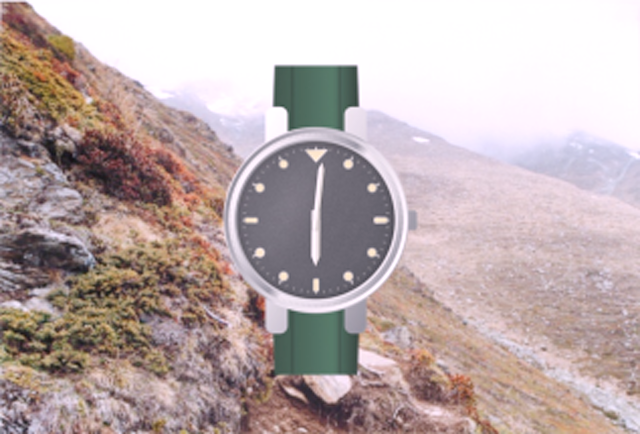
6:01
